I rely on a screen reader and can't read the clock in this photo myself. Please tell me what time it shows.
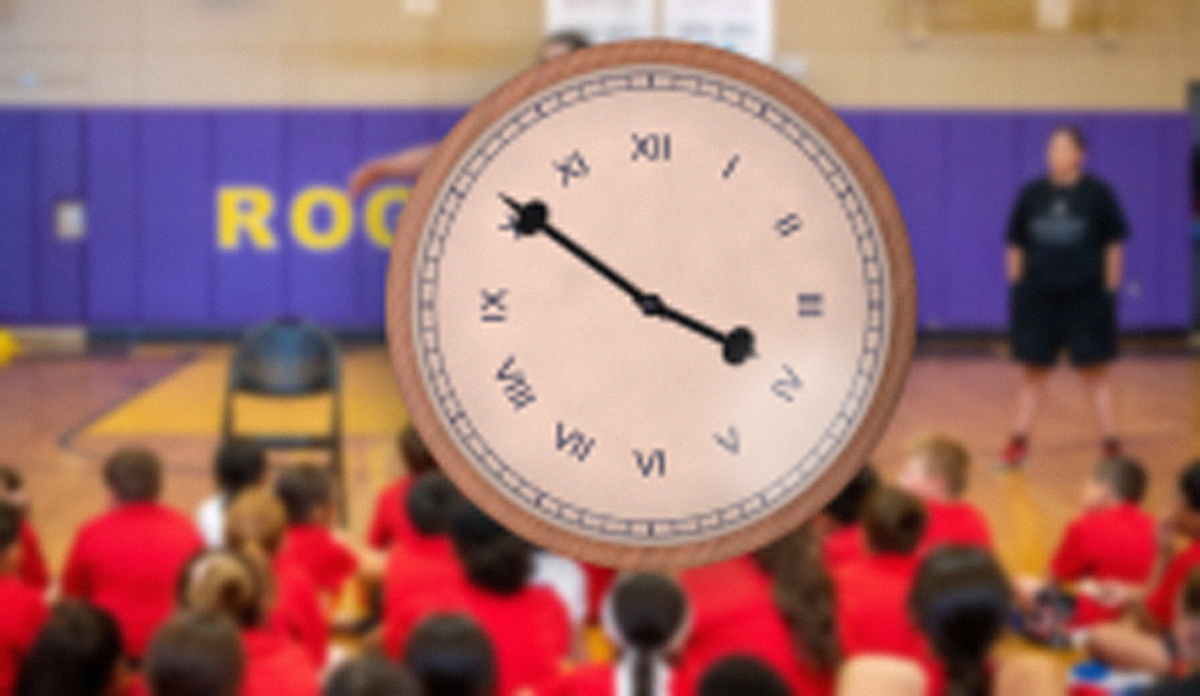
3:51
